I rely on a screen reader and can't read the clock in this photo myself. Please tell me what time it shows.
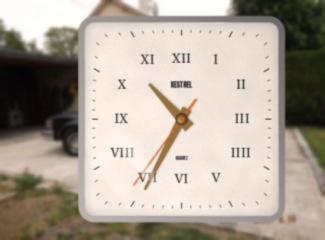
10:34:36
